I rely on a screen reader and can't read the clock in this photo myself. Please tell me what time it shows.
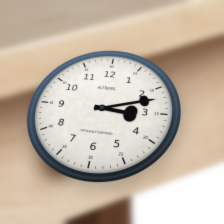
3:12
